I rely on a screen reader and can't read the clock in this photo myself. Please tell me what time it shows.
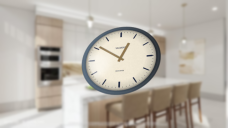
12:51
